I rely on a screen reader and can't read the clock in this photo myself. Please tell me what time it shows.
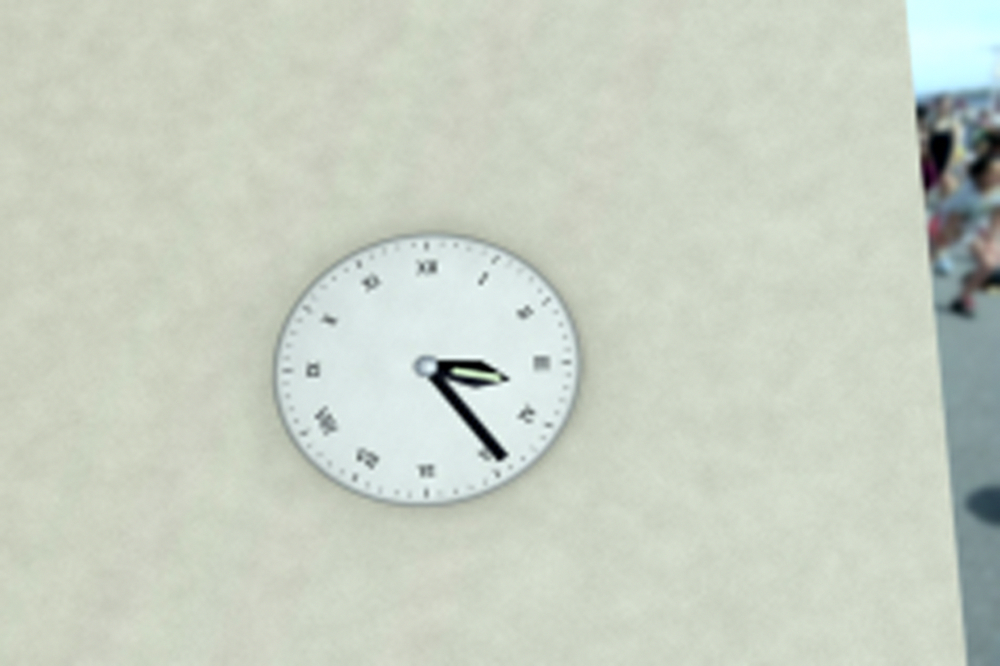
3:24
